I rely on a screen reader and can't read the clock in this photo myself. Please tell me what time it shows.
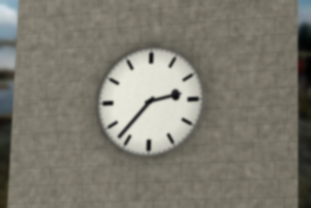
2:37
